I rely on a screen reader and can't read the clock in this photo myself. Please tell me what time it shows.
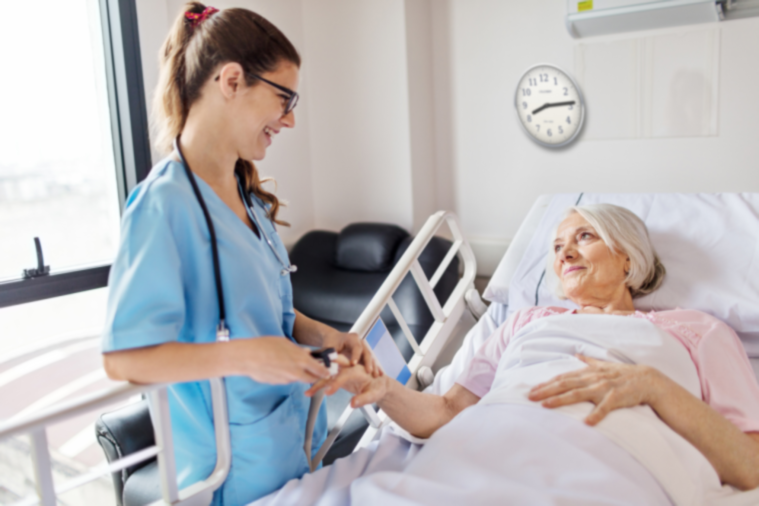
8:14
